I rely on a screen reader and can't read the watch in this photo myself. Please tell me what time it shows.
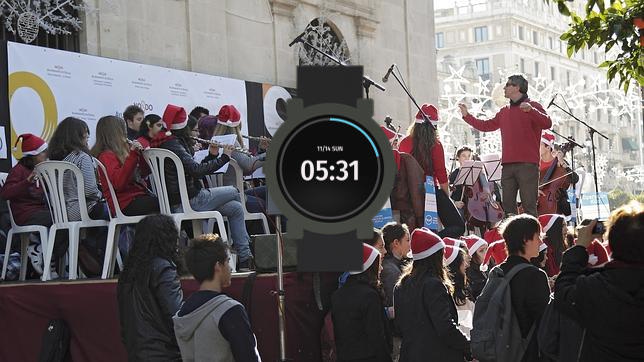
5:31
